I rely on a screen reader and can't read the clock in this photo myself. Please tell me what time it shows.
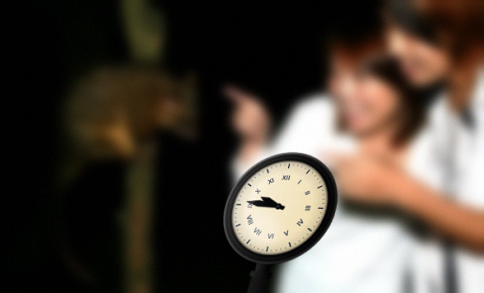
9:46
